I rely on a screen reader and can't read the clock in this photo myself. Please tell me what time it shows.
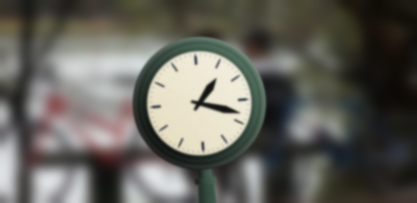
1:18
